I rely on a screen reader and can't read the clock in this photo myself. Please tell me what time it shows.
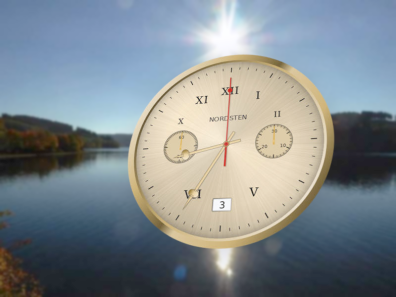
8:35
